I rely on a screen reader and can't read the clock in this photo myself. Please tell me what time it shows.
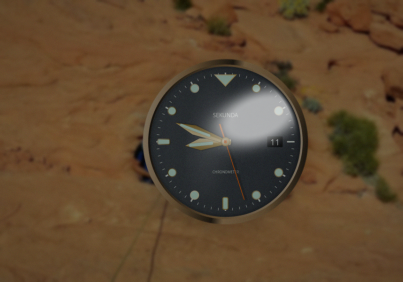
8:48:27
